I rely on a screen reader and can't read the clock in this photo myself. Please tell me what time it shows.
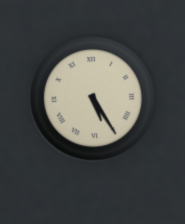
5:25
